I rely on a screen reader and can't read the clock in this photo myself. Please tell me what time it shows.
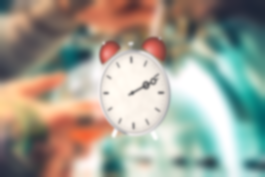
2:11
